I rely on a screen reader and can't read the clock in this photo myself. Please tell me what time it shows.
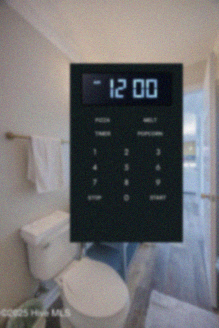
12:00
